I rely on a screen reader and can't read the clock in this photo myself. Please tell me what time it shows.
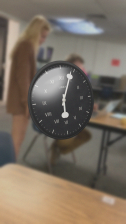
6:04
